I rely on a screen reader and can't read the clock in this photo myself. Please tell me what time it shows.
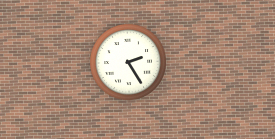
2:25
